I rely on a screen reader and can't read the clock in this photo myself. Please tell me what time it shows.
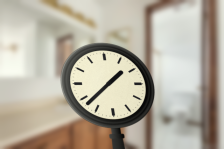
1:38
